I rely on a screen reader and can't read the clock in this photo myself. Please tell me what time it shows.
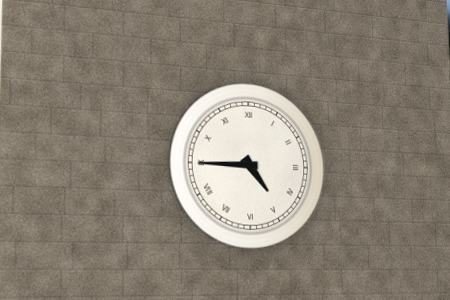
4:45
